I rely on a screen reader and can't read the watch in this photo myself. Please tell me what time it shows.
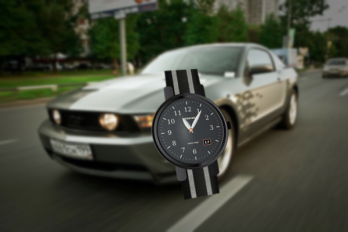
11:06
